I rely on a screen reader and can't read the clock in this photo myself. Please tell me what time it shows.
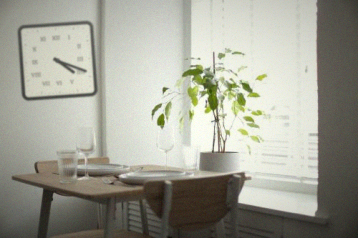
4:19
